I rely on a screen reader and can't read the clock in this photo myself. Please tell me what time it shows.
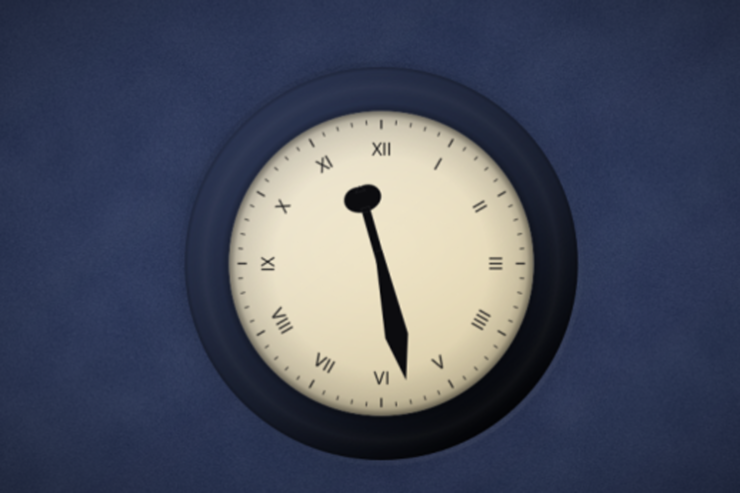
11:28
